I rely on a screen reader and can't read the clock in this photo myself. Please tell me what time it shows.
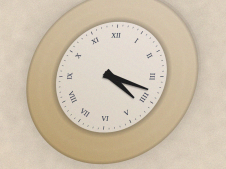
4:18
